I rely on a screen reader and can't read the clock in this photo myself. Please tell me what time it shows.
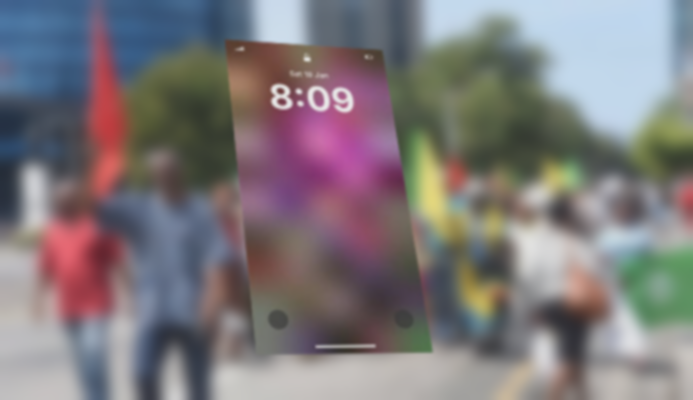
8:09
